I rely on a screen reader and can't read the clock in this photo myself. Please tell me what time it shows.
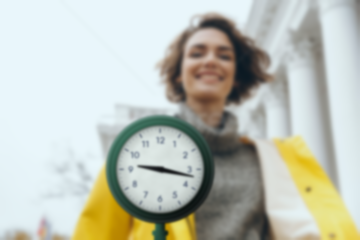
9:17
